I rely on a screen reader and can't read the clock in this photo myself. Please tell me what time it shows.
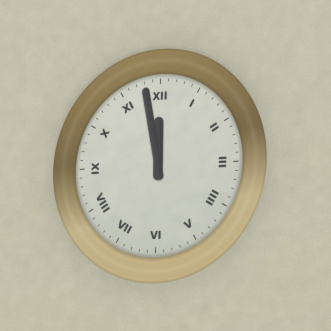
11:58
